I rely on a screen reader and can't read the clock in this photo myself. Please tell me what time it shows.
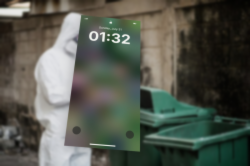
1:32
